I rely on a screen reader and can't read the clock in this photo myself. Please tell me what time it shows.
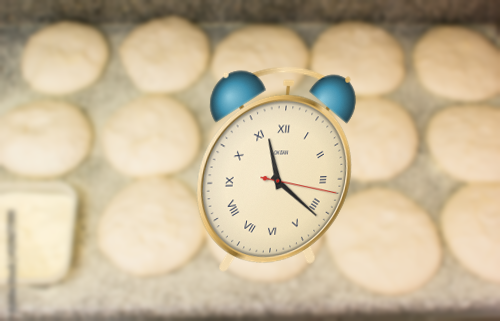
11:21:17
